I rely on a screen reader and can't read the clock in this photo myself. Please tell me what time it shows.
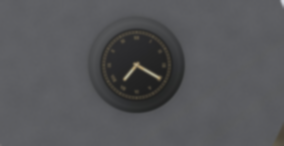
7:20
